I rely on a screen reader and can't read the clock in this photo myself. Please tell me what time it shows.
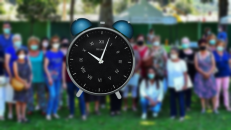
10:03
